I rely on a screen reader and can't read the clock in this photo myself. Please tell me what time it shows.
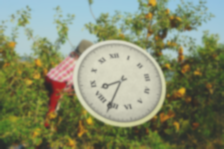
8:36
